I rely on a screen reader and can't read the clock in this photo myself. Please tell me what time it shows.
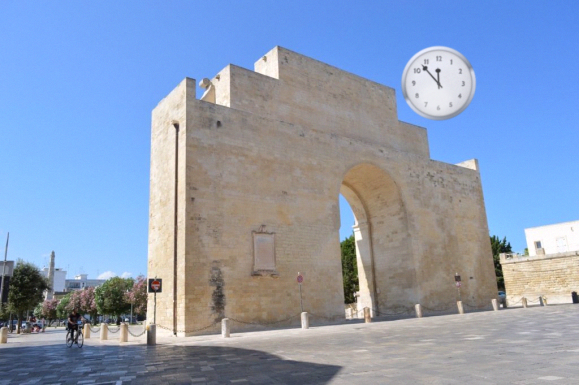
11:53
